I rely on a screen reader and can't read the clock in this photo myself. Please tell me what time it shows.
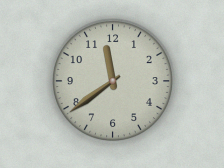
11:39
